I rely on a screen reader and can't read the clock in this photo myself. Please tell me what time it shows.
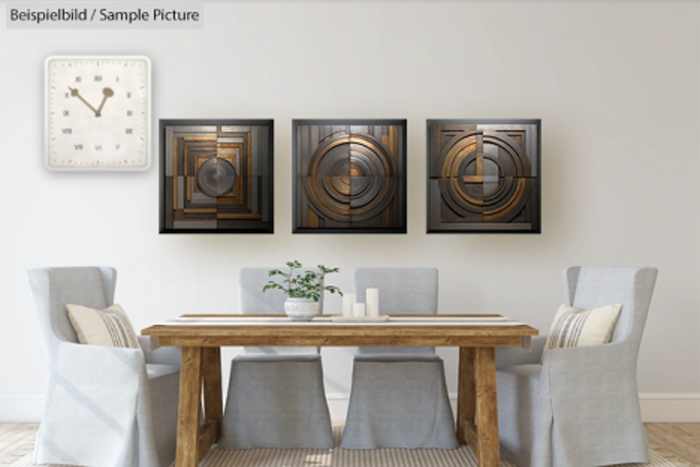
12:52
